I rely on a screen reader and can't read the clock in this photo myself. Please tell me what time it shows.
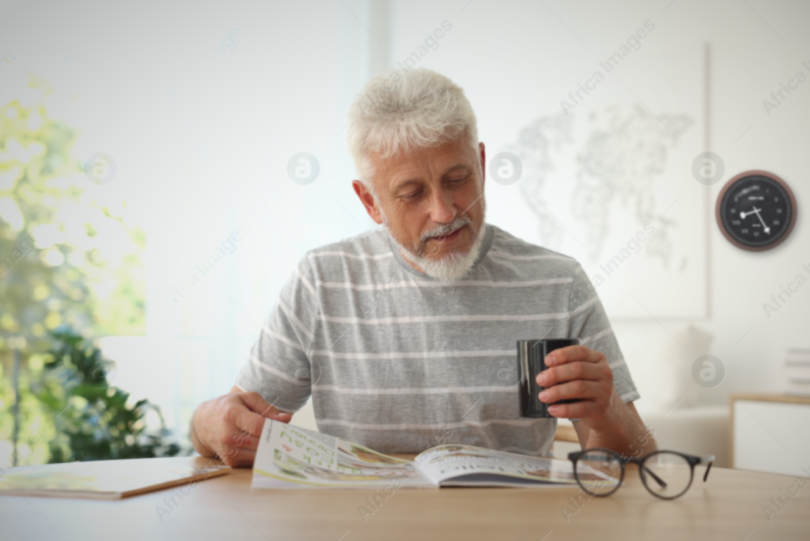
8:25
